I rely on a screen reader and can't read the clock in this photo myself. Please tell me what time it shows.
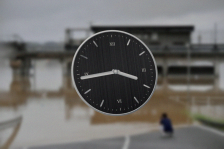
3:44
